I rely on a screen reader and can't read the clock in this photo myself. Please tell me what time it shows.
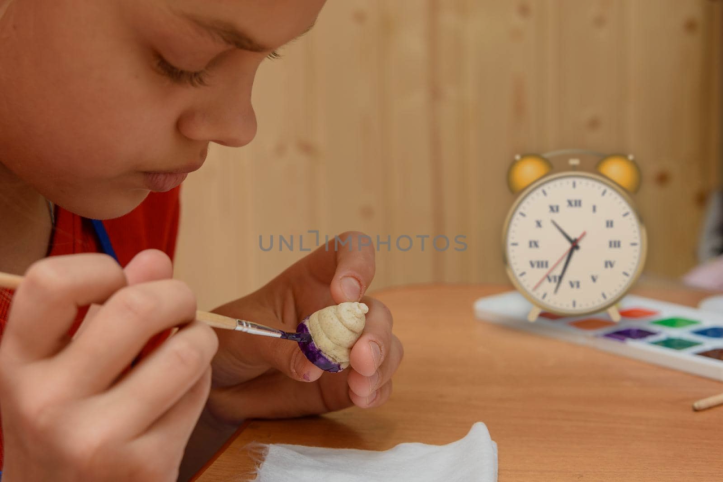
10:33:37
